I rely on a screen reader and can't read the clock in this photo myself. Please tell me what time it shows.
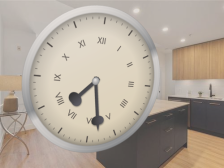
7:28
